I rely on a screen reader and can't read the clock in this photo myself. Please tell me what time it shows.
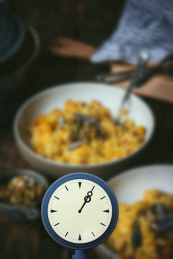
1:05
